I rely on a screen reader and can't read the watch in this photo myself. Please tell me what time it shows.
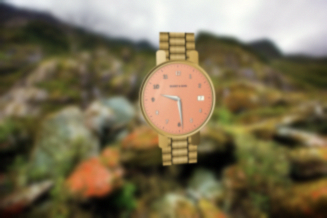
9:29
